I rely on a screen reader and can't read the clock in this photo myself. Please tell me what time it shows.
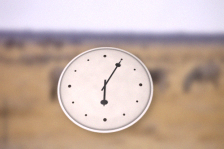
6:05
